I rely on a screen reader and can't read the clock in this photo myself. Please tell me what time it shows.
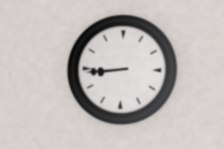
8:44
